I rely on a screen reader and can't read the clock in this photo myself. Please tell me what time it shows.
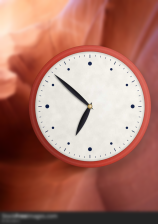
6:52
